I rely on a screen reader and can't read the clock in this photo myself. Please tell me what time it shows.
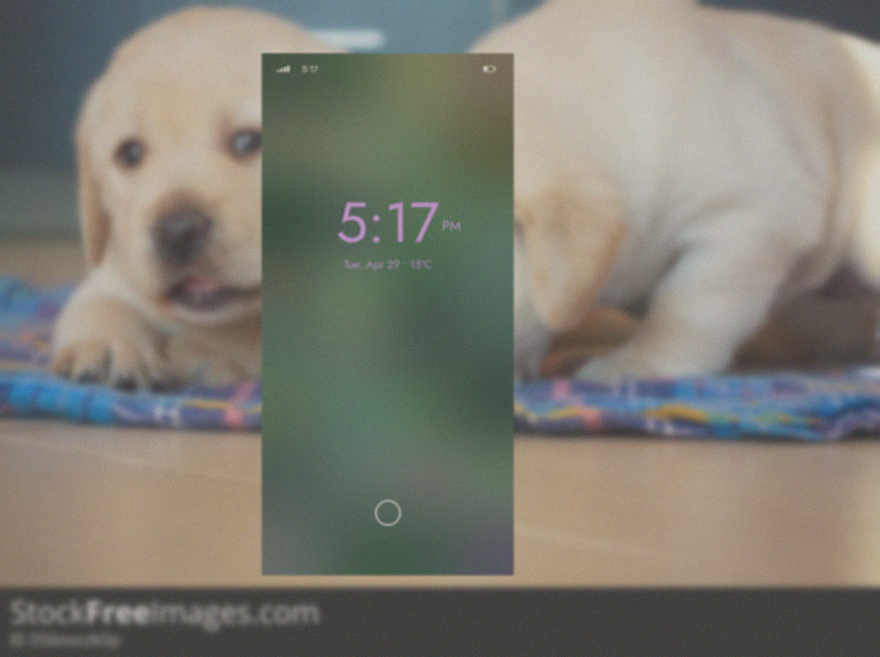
5:17
